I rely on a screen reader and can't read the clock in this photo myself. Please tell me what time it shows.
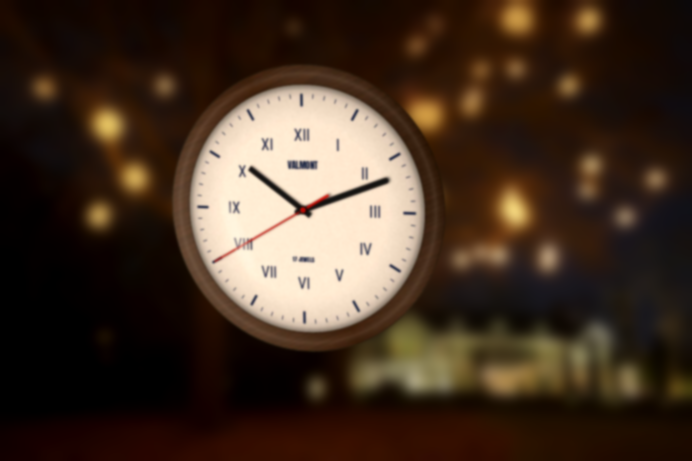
10:11:40
